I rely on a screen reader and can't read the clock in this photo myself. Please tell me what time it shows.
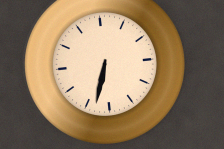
6:33
